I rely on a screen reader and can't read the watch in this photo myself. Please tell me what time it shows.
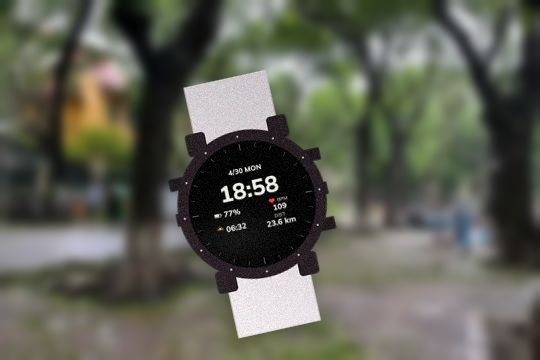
18:58
